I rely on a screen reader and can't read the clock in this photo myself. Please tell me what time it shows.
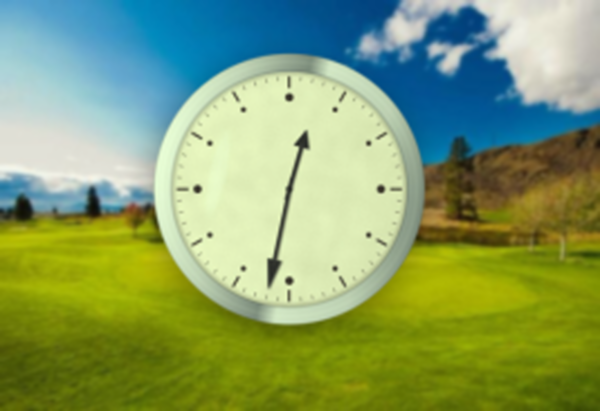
12:32
